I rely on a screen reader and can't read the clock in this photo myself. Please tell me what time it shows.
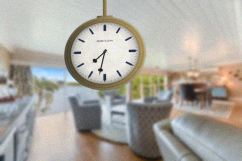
7:32
